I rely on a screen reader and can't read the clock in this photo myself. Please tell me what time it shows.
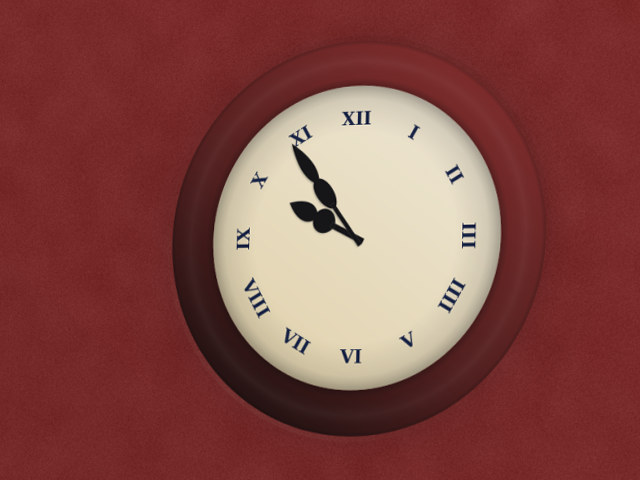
9:54
